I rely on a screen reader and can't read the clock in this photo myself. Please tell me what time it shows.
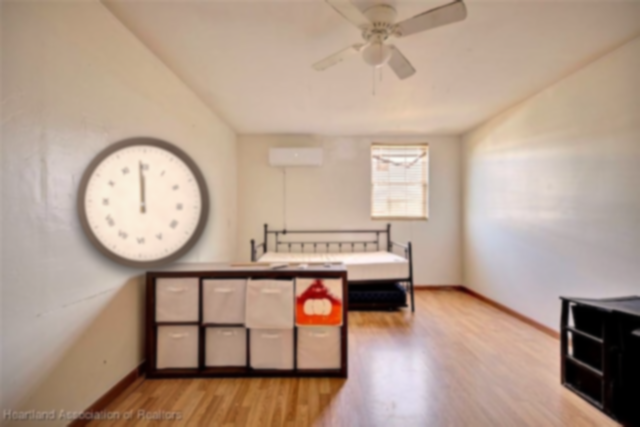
11:59
